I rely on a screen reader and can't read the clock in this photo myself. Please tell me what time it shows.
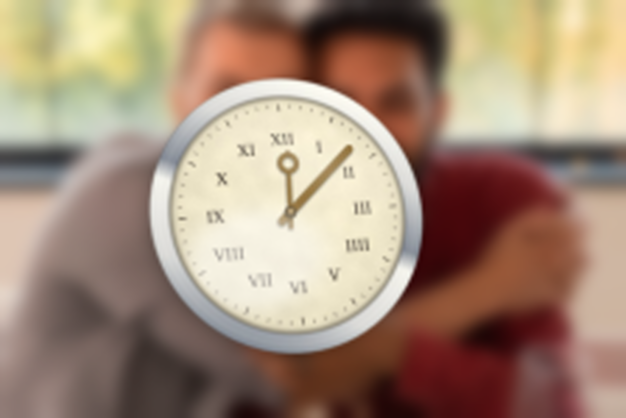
12:08
